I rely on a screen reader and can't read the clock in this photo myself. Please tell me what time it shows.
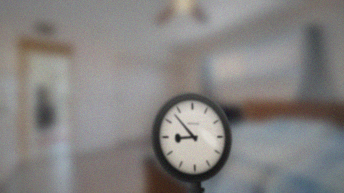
8:53
